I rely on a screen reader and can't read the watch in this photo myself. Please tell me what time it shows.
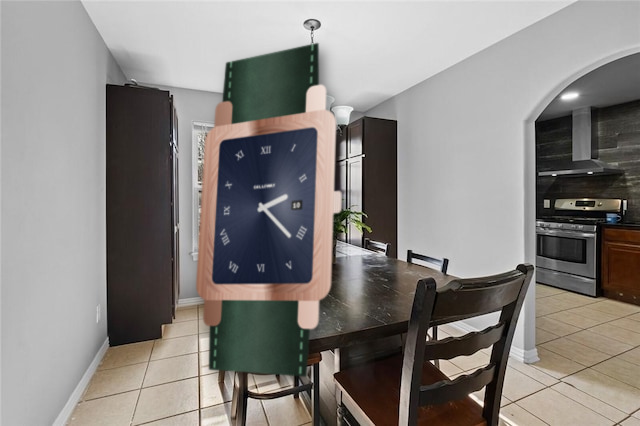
2:22
